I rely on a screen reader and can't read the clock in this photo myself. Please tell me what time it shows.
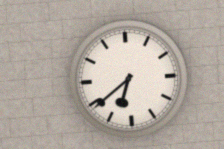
6:39
